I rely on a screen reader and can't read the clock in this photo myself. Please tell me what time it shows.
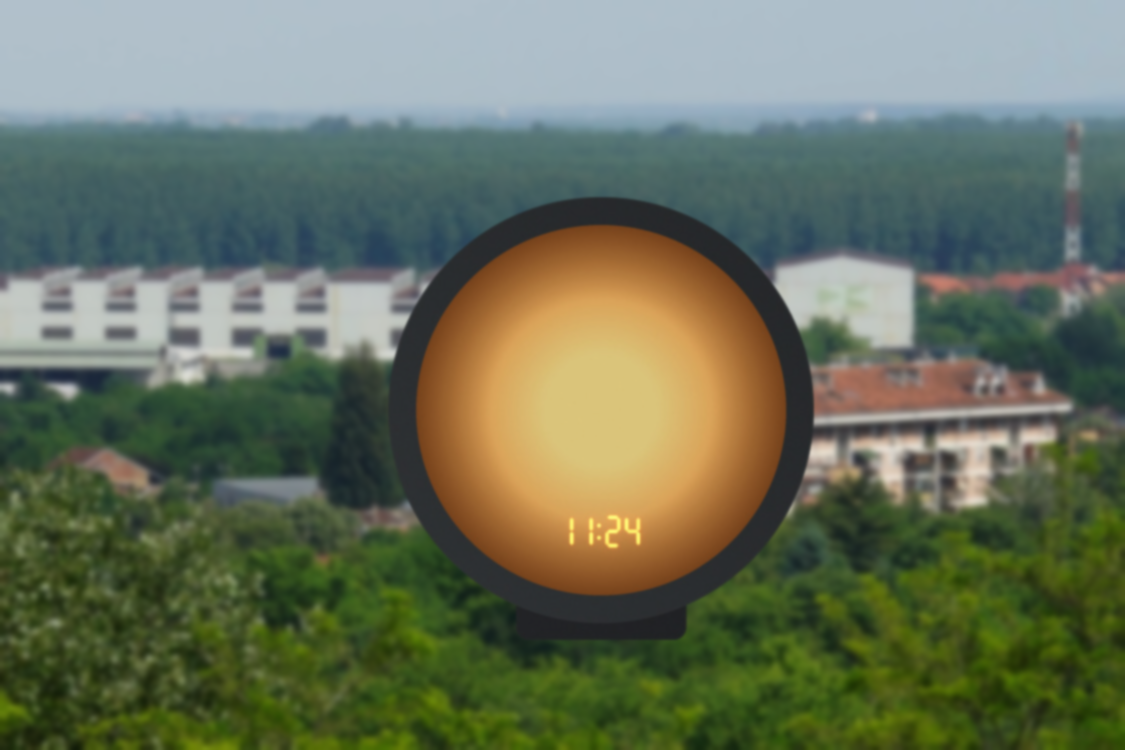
11:24
